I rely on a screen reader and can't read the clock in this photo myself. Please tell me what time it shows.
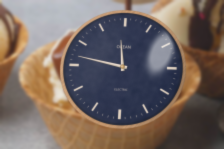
11:47
